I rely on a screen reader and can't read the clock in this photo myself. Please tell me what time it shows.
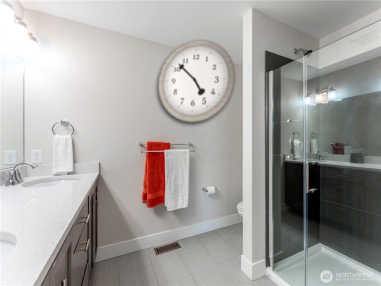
4:52
